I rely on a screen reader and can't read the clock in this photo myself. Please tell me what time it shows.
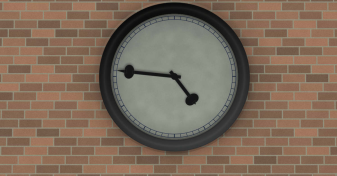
4:46
